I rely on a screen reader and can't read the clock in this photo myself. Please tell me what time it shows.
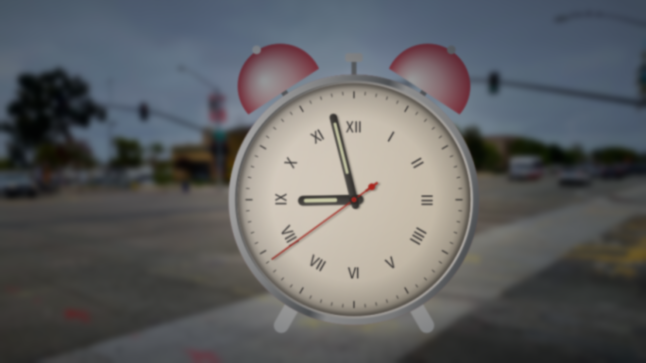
8:57:39
